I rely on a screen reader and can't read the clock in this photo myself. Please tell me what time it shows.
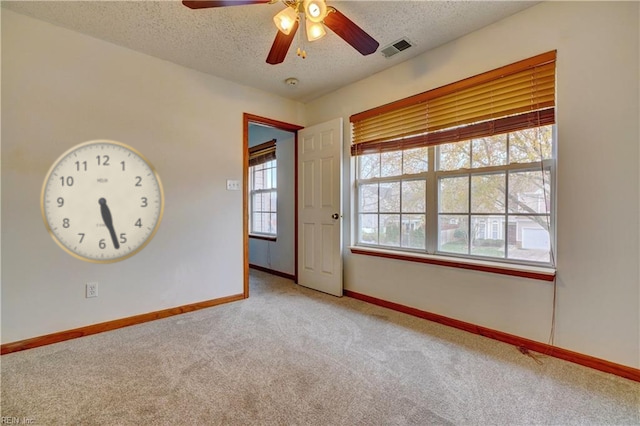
5:27
